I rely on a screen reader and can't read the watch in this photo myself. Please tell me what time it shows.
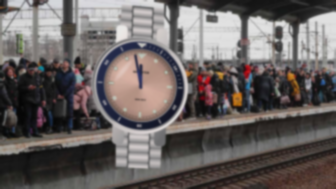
11:58
